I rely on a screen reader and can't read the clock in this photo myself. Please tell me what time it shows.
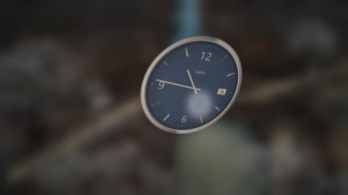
10:46
